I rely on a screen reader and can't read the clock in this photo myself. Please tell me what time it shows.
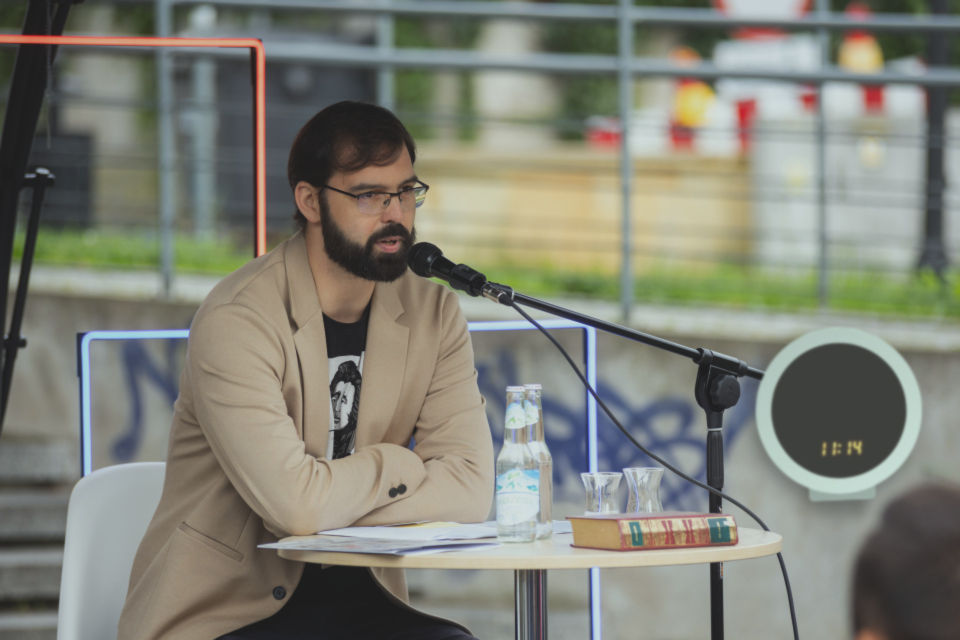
11:14
